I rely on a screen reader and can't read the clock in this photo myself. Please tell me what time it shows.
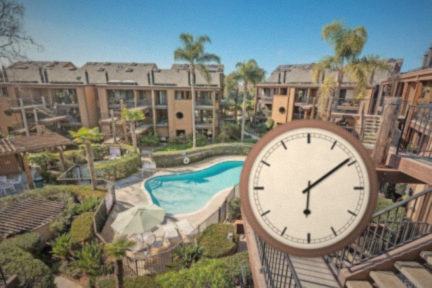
6:09
